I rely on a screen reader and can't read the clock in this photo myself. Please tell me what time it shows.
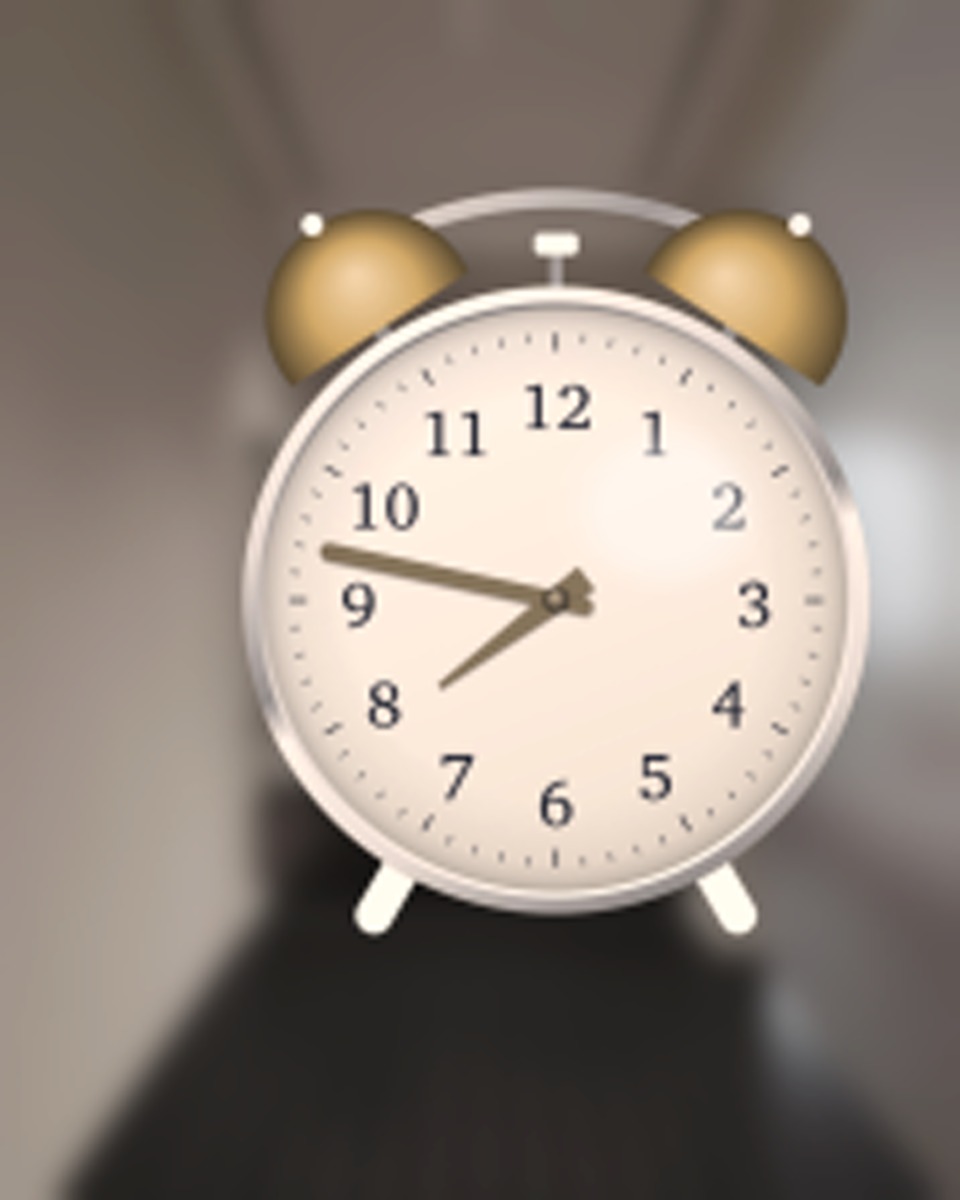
7:47
